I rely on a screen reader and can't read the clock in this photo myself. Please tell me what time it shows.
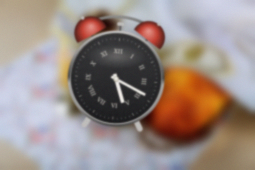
5:19
